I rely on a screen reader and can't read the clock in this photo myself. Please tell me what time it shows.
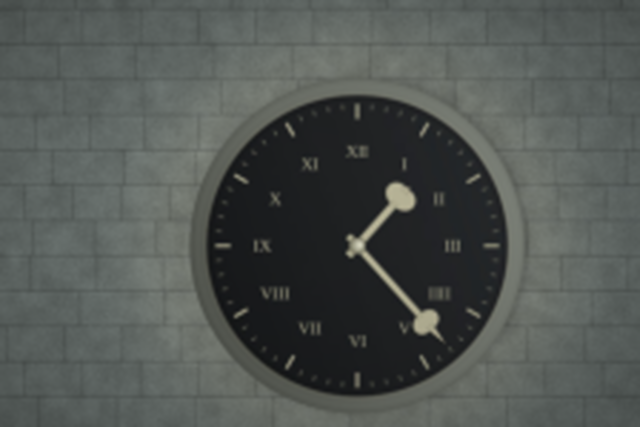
1:23
